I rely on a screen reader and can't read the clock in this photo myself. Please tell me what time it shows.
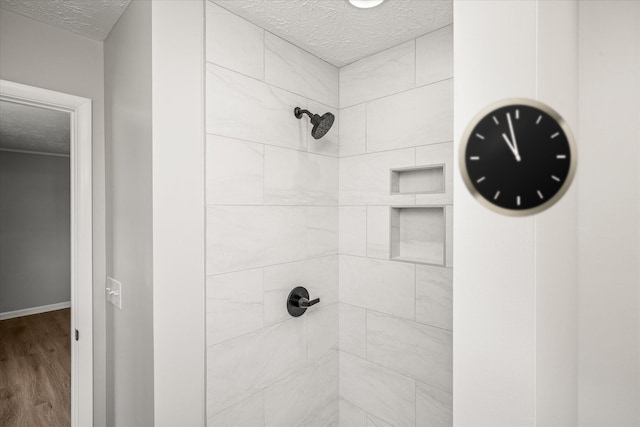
10:58
